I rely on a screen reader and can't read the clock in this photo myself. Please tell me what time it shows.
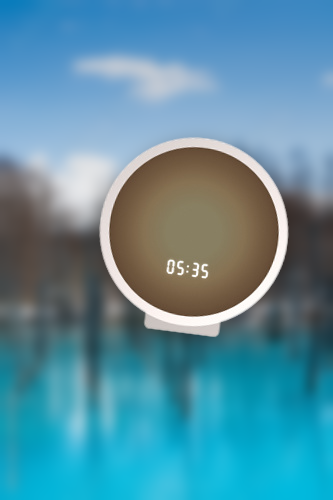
5:35
